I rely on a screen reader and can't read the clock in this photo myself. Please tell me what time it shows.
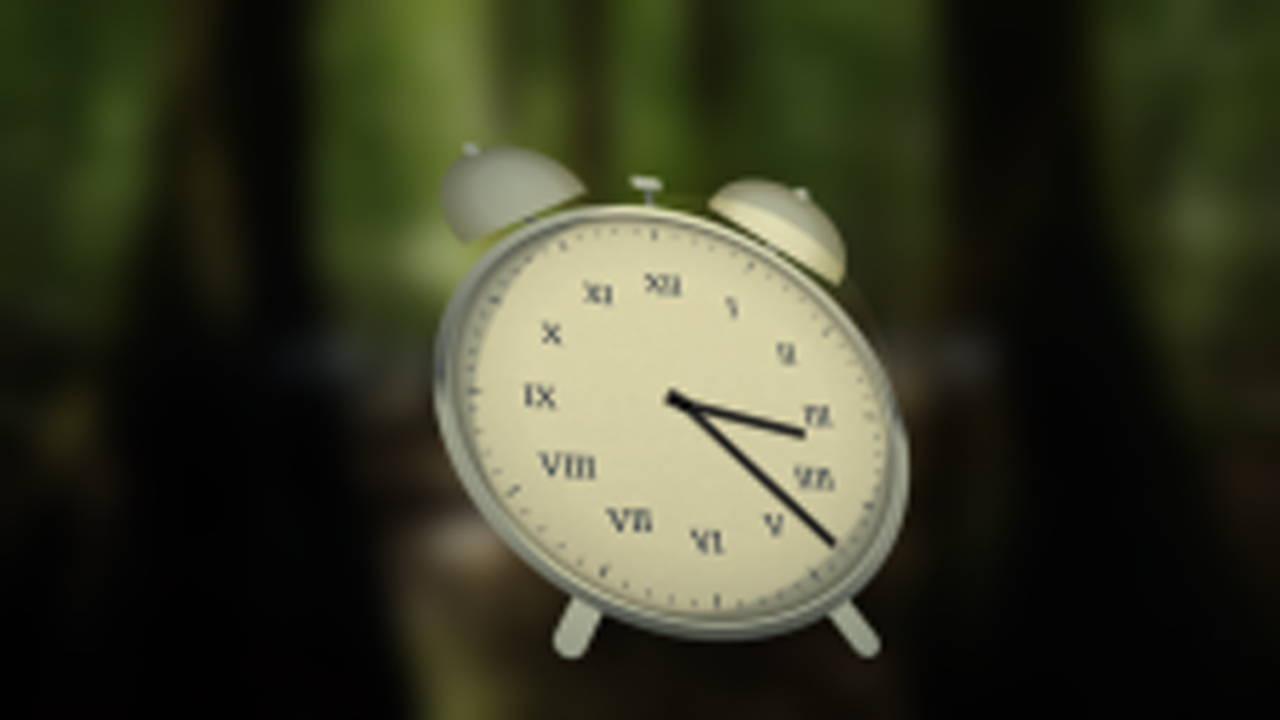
3:23
